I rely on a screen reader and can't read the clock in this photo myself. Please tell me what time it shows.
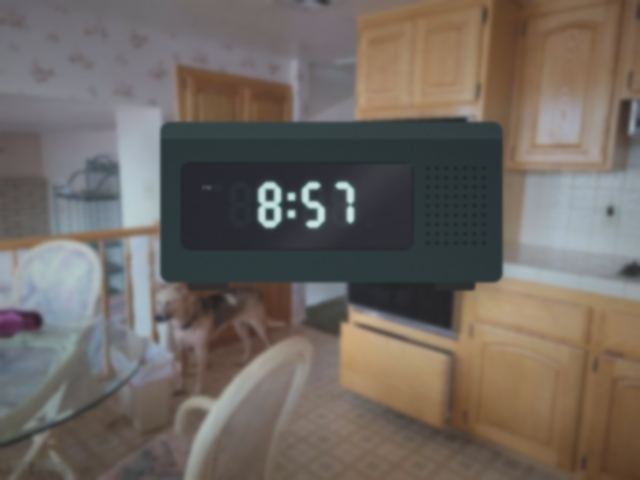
8:57
